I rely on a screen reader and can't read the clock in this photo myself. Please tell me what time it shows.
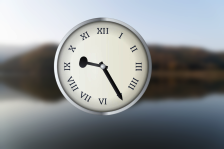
9:25
